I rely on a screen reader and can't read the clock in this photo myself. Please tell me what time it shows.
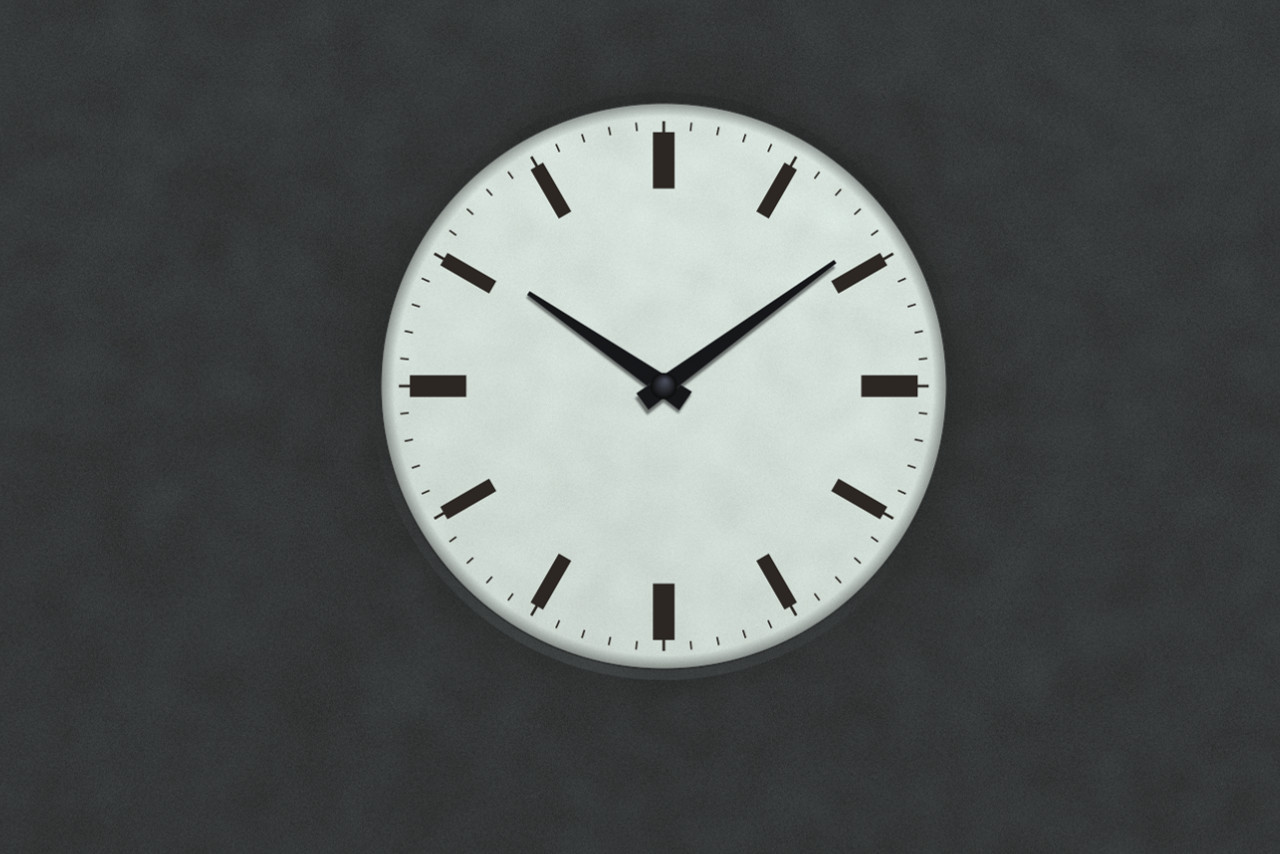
10:09
